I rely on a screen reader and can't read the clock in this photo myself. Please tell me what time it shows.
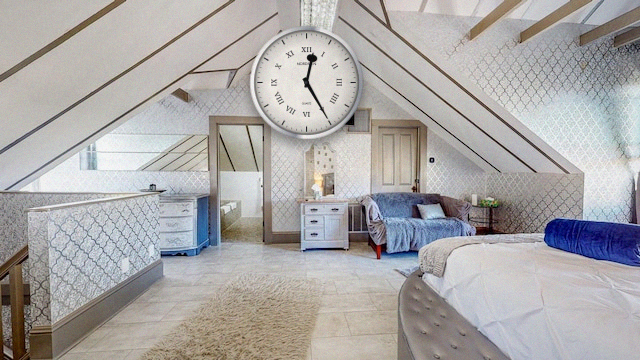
12:25
